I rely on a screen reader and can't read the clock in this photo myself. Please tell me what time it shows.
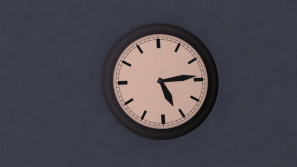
5:14
